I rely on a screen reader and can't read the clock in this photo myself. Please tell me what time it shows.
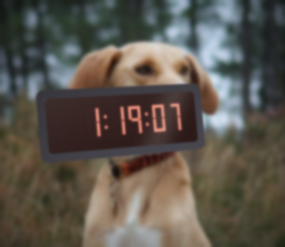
1:19:07
